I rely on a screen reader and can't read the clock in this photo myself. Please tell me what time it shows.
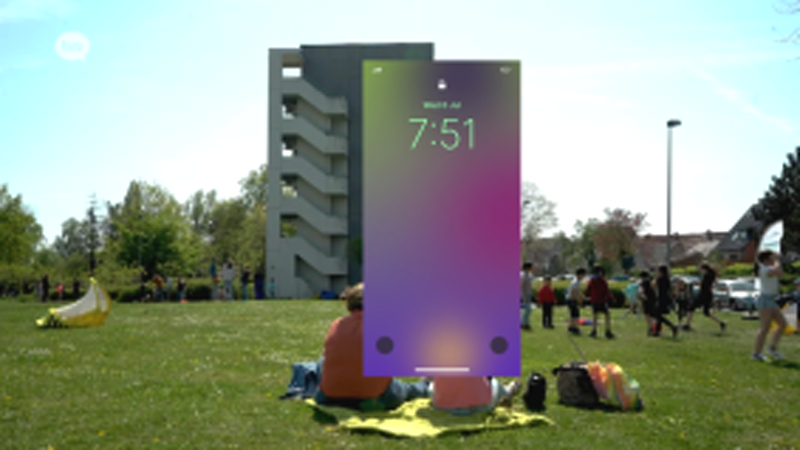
7:51
